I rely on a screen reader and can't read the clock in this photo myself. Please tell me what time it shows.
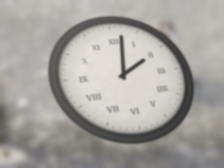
2:02
